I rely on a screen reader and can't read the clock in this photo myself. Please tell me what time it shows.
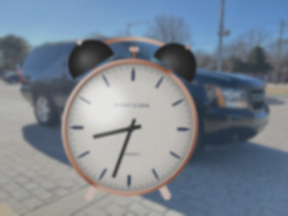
8:33
